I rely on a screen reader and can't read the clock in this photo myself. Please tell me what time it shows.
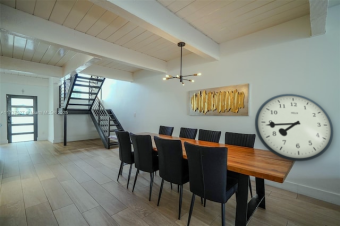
7:44
